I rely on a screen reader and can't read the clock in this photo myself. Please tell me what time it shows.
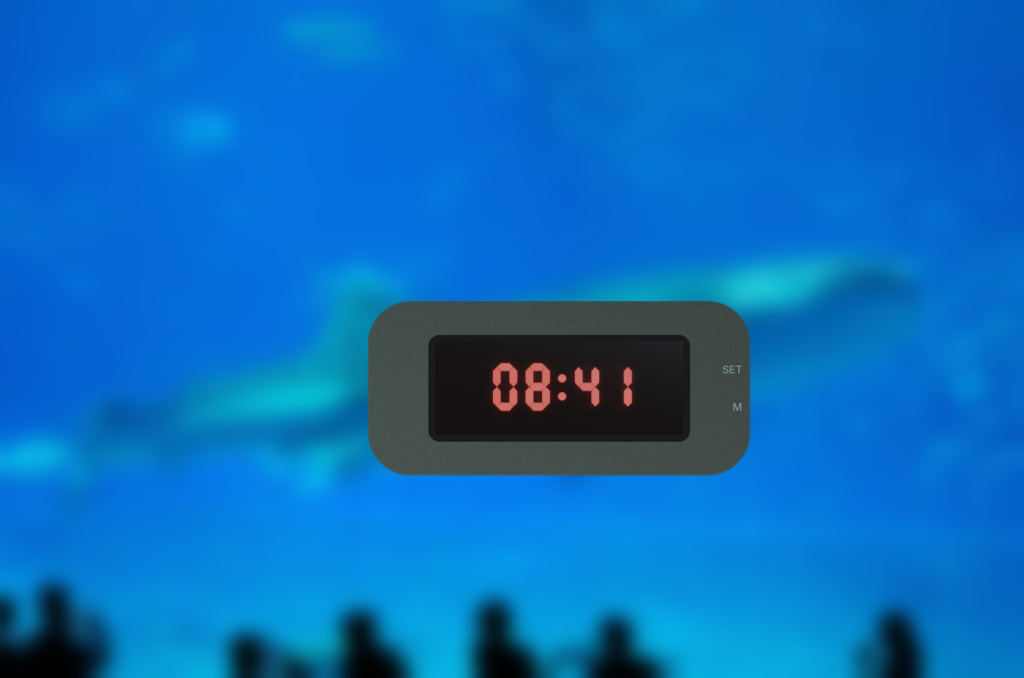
8:41
